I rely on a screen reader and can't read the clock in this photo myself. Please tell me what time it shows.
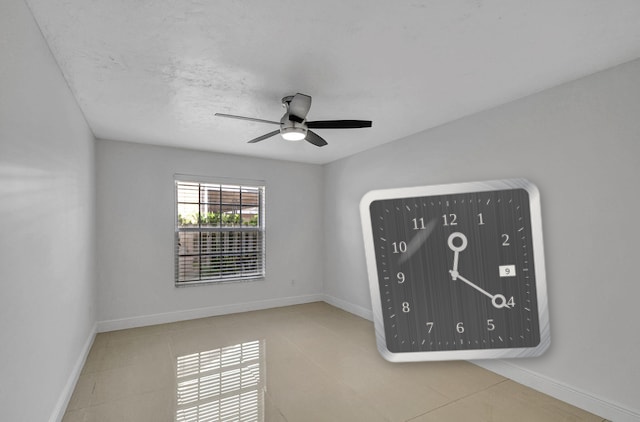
12:21
